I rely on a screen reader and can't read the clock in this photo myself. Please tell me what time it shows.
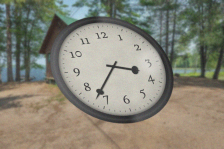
3:37
